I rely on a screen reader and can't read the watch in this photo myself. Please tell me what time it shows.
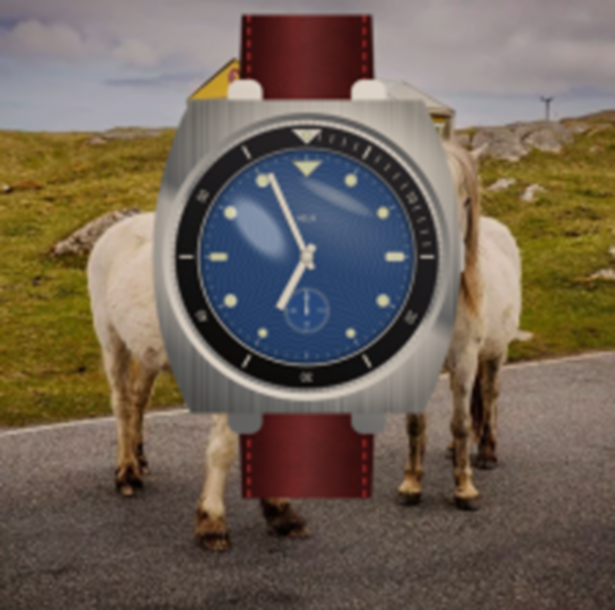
6:56
